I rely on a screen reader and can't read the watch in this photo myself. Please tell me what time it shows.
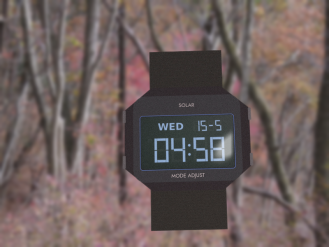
4:58
